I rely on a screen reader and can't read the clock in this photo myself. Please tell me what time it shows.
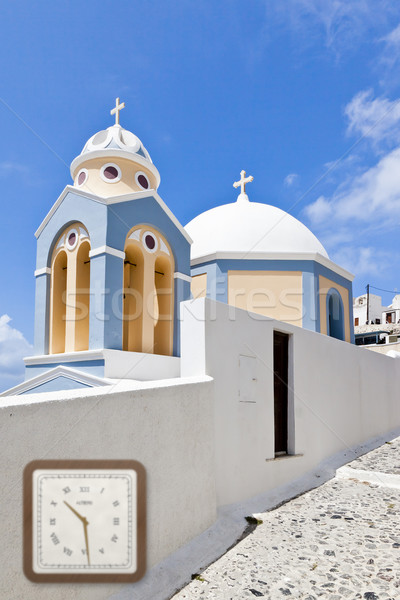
10:29
